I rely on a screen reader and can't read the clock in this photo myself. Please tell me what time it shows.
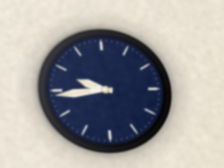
9:44
